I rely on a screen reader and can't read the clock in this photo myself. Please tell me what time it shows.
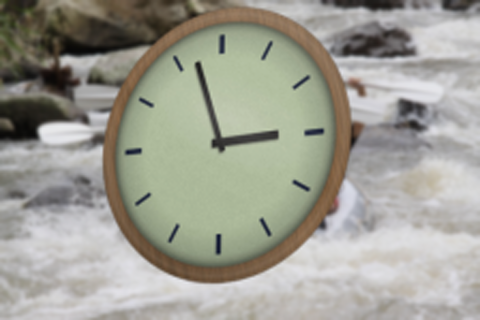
2:57
